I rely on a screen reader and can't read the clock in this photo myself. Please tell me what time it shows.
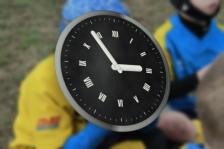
2:54
